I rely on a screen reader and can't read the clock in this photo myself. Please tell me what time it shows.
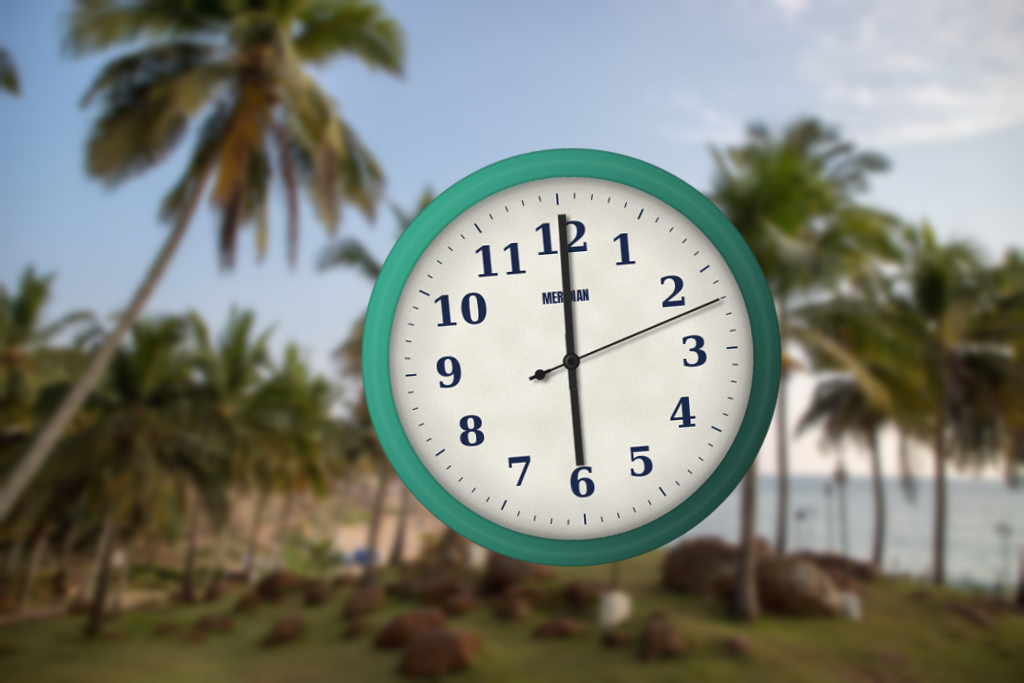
6:00:12
